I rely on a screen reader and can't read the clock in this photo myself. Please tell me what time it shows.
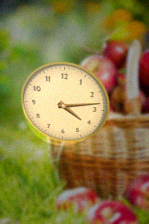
4:13
